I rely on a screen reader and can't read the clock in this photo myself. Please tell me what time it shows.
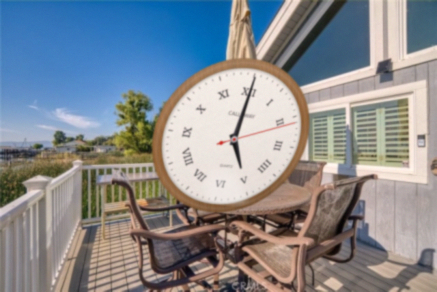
5:00:11
